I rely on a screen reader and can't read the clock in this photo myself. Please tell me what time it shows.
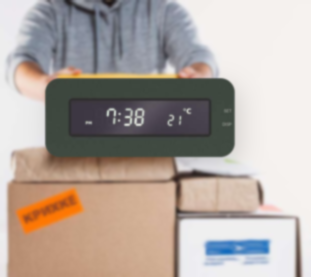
7:38
